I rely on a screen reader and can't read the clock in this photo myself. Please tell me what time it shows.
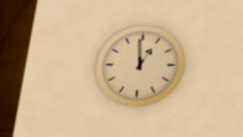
12:59
